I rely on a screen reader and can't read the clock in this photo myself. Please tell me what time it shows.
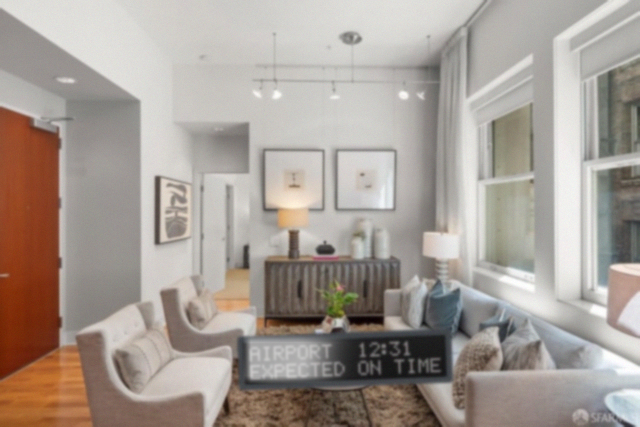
12:31
